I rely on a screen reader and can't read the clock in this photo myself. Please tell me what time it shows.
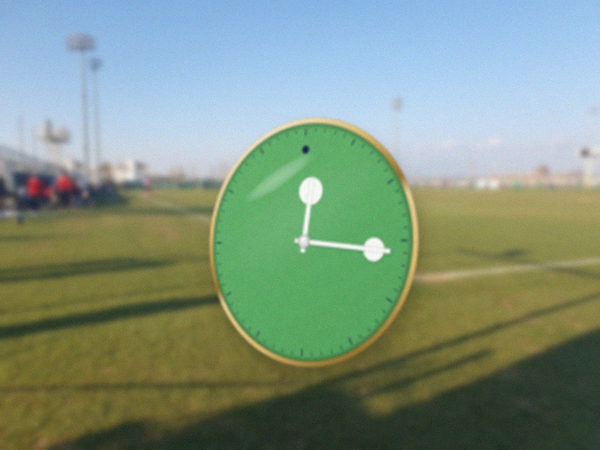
12:16
